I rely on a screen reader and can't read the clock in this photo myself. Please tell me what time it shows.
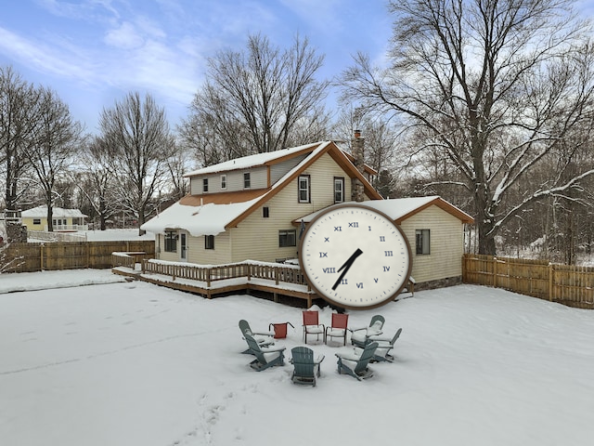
7:36
